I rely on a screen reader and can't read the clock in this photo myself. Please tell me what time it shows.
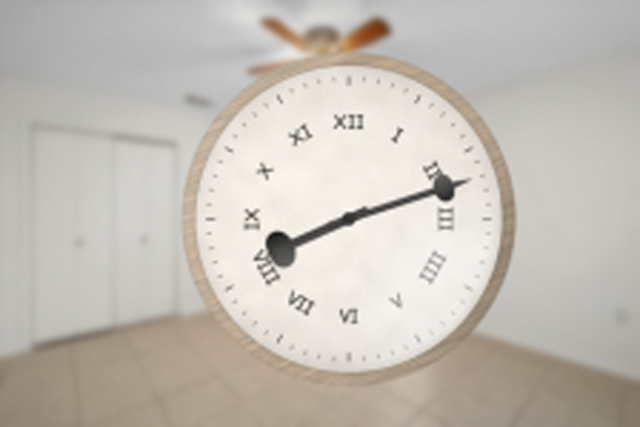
8:12
